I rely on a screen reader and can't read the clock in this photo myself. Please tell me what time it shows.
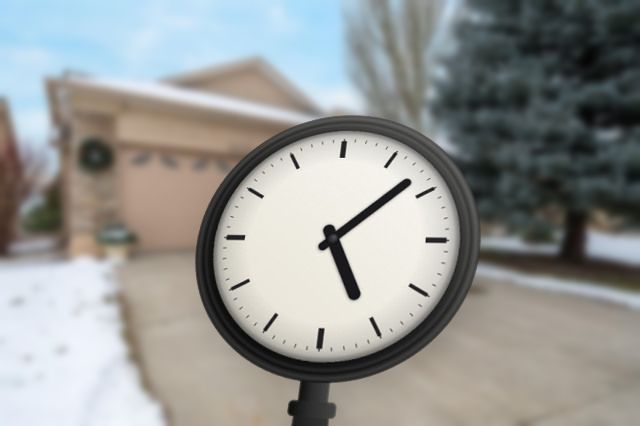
5:08
